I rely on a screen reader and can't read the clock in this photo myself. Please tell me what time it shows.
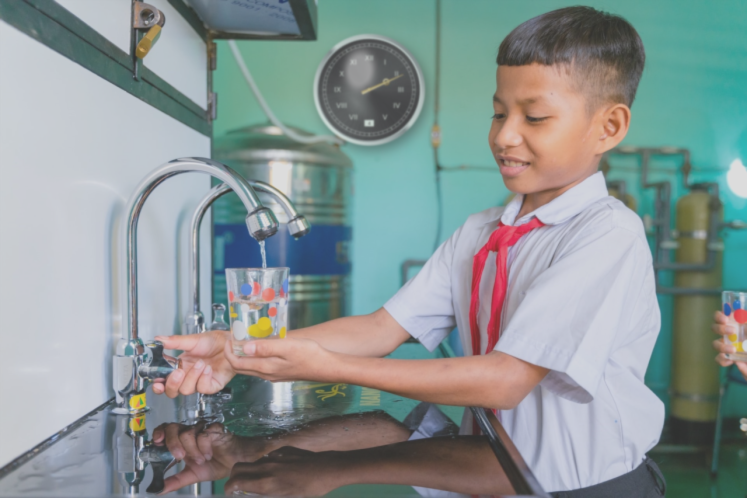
2:11
